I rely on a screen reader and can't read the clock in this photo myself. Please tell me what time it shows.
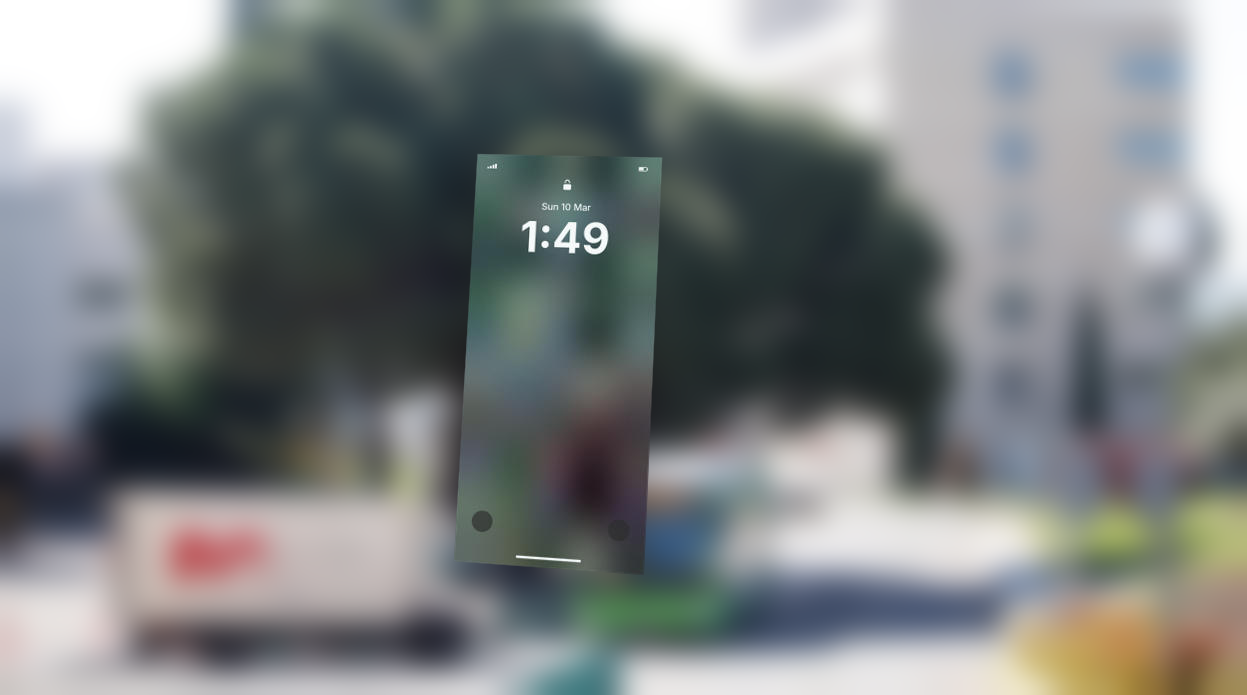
1:49
